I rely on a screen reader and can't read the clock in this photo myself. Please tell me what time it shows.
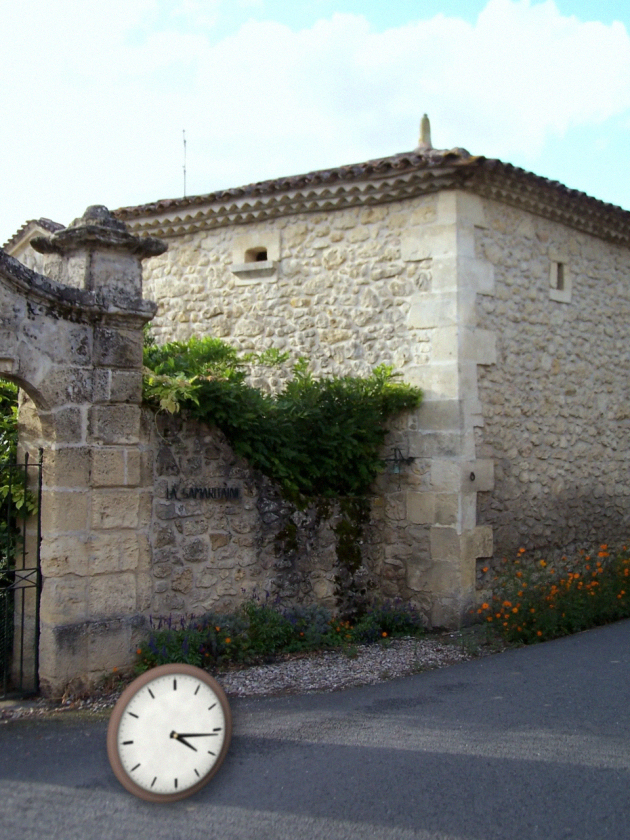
4:16
